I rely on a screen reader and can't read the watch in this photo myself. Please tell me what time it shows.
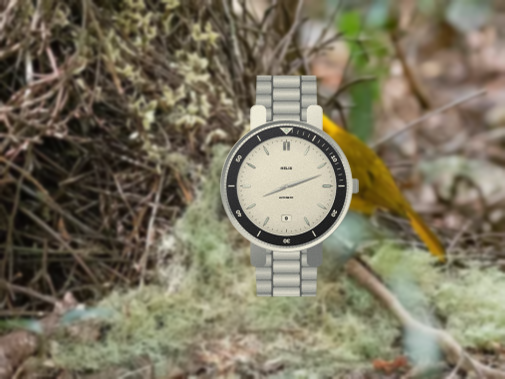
8:12
